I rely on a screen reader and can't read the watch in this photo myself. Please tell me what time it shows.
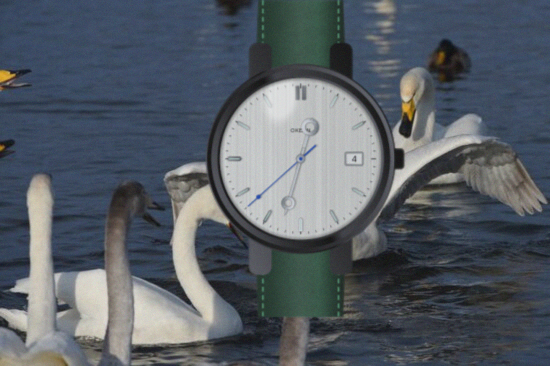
12:32:38
